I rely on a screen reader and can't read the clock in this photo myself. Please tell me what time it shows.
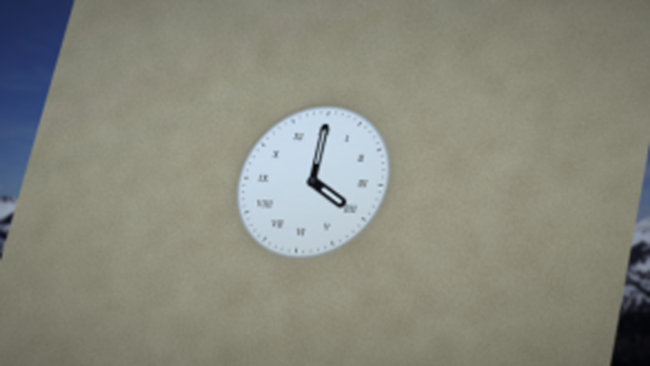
4:00
